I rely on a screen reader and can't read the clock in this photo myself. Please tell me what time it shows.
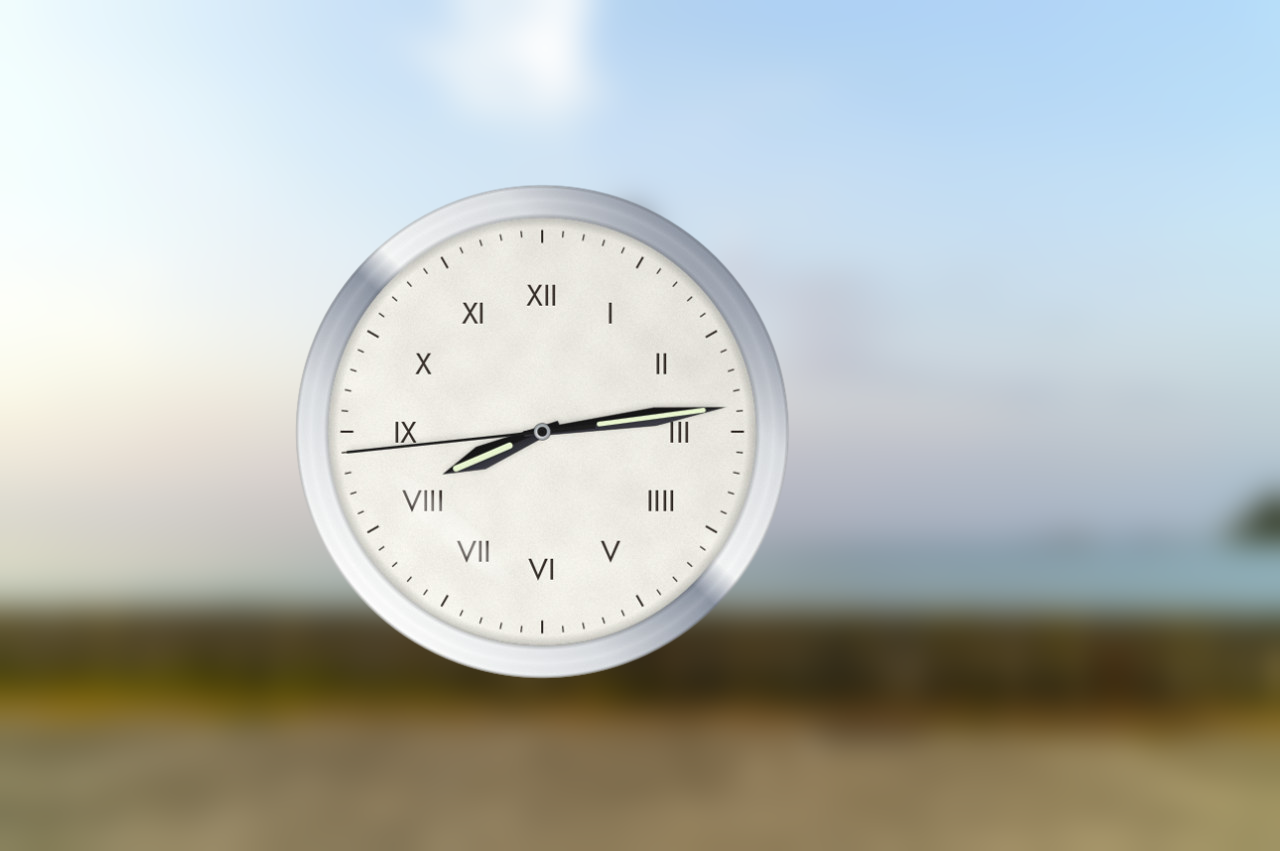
8:13:44
